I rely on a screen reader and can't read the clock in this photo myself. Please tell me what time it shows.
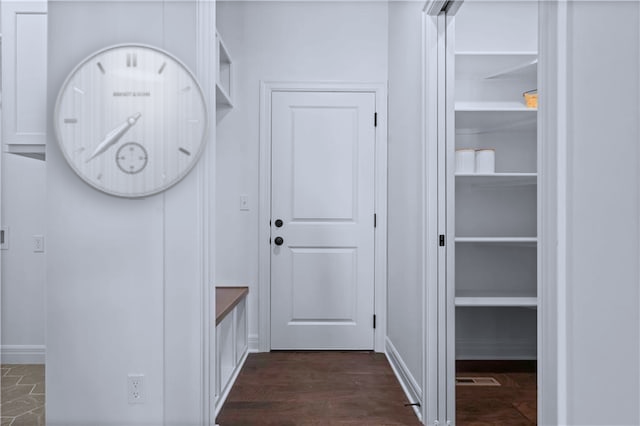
7:38
